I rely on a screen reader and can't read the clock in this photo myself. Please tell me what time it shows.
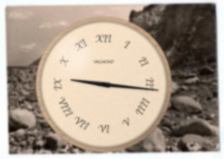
9:16
